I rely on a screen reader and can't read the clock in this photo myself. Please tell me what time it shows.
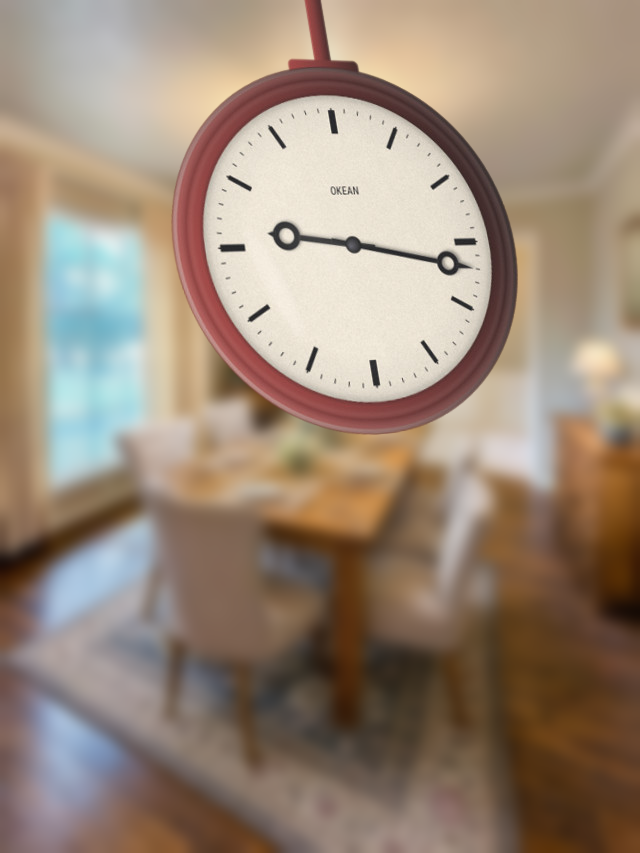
9:17
